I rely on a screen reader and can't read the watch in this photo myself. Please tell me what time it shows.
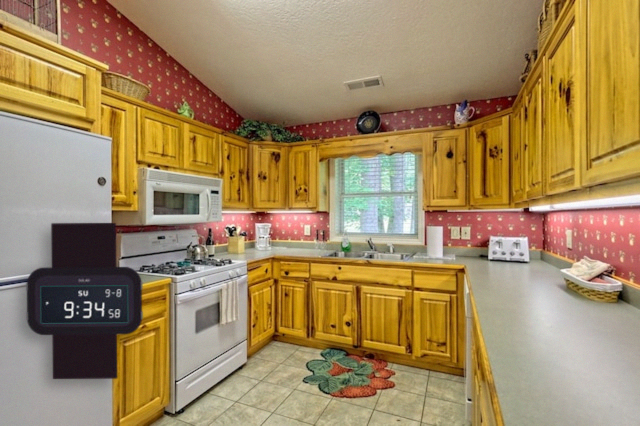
9:34
